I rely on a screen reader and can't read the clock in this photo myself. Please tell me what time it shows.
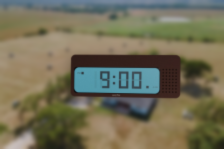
9:00
